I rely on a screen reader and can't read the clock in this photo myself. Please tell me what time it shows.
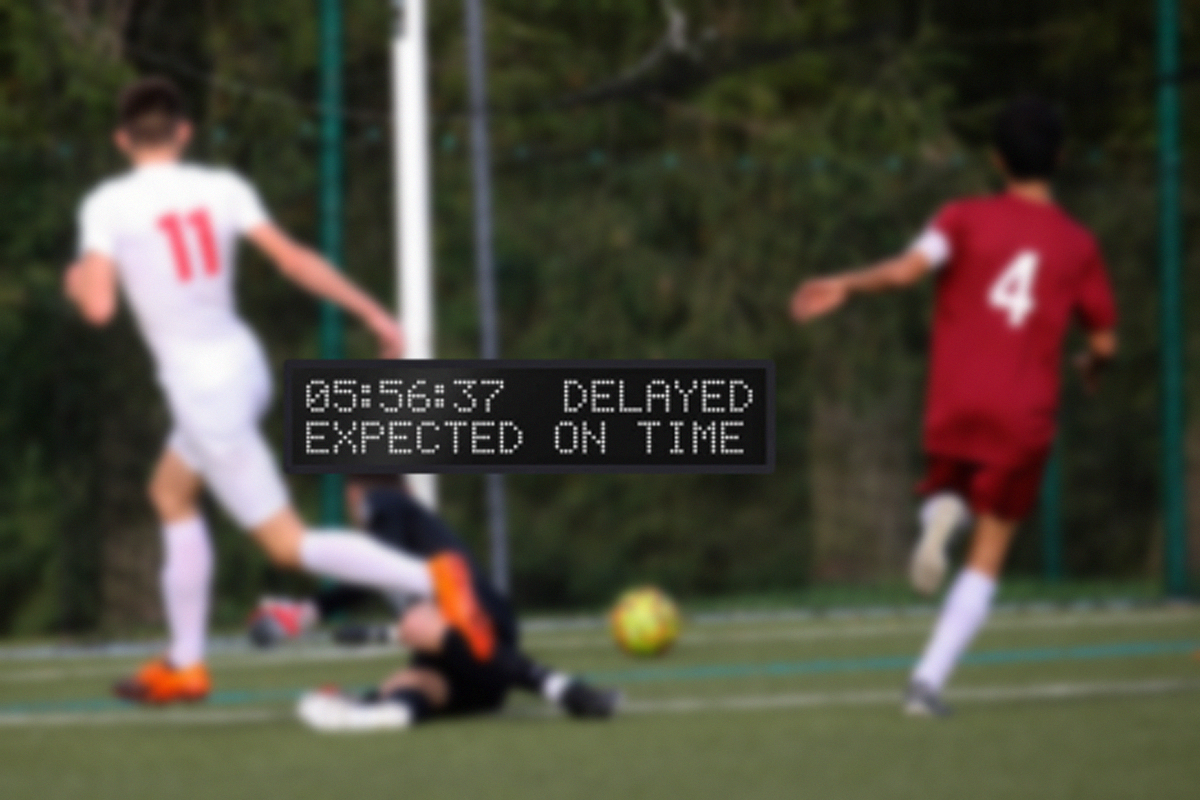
5:56:37
